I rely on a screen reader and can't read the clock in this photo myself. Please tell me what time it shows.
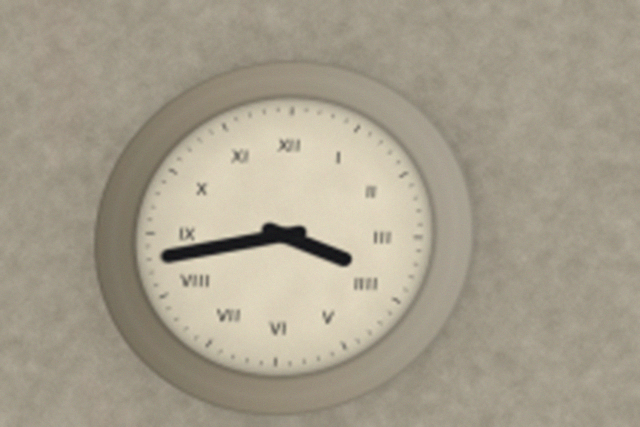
3:43
